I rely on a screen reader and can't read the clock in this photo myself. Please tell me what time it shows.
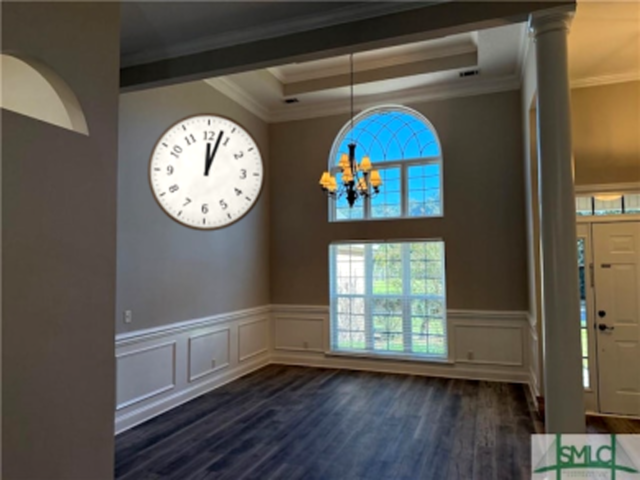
12:03
